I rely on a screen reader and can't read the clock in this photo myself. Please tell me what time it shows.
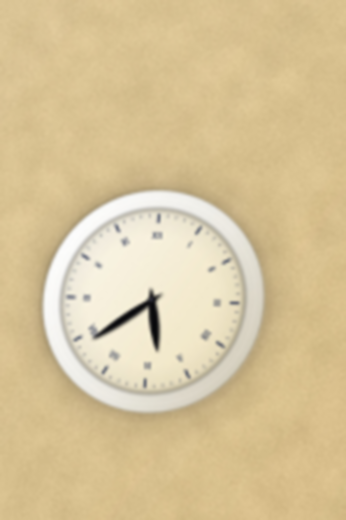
5:39
